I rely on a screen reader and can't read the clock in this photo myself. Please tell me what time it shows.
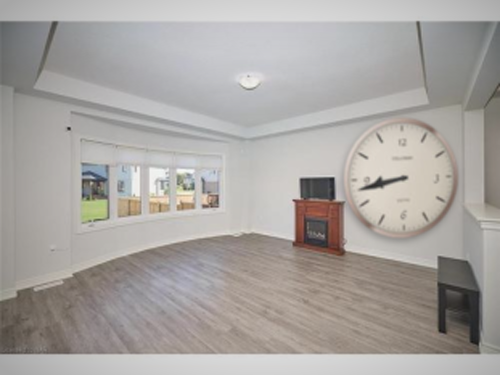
8:43
